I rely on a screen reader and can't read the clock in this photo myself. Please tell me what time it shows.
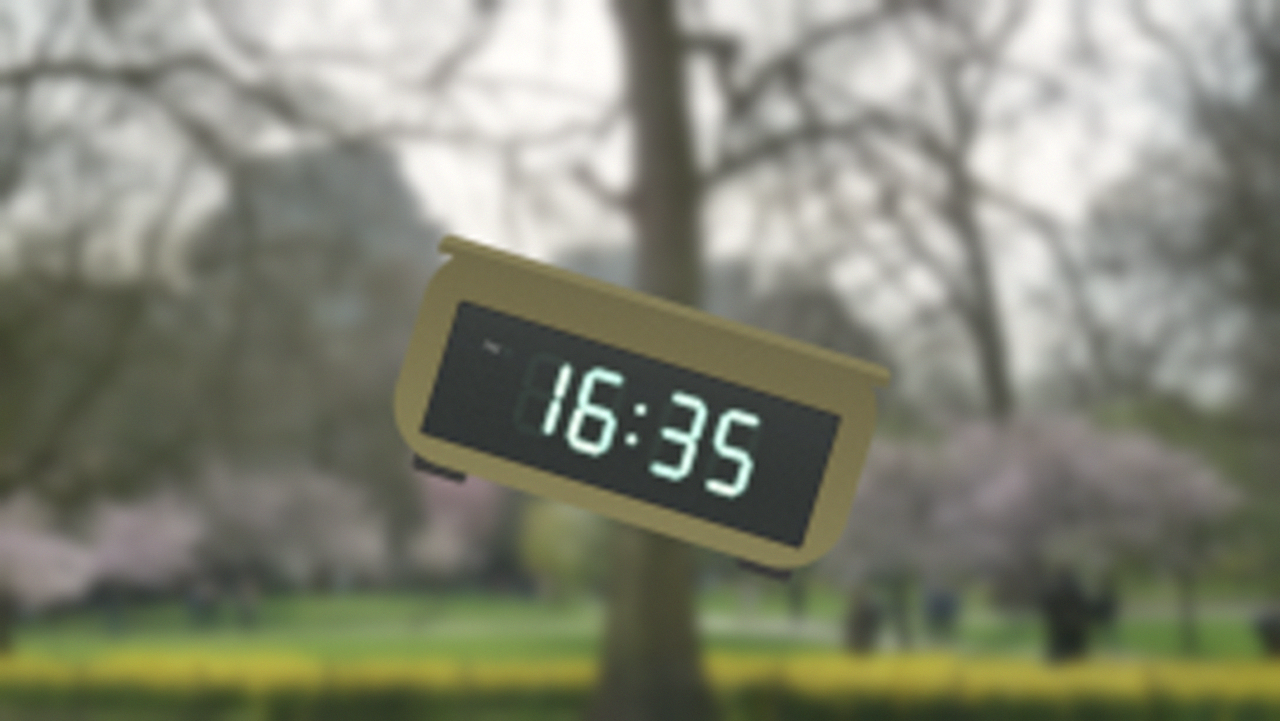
16:35
